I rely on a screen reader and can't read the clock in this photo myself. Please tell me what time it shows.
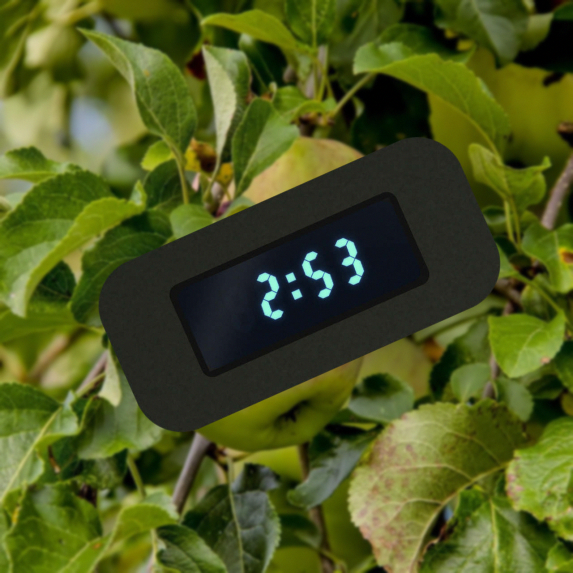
2:53
